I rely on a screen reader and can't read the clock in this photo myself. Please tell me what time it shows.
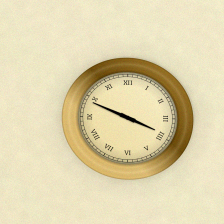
3:49
